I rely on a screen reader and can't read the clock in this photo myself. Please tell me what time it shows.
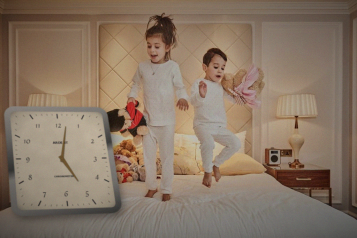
5:02
